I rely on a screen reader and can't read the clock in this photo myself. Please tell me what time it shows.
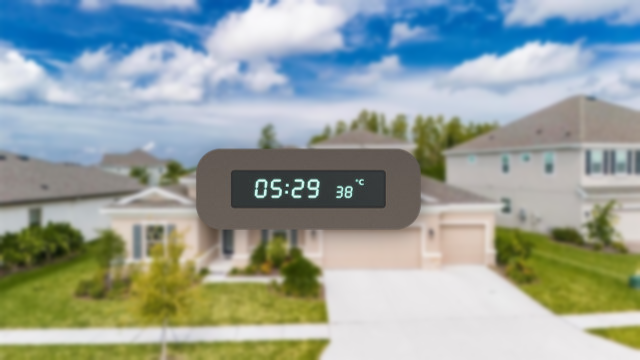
5:29
